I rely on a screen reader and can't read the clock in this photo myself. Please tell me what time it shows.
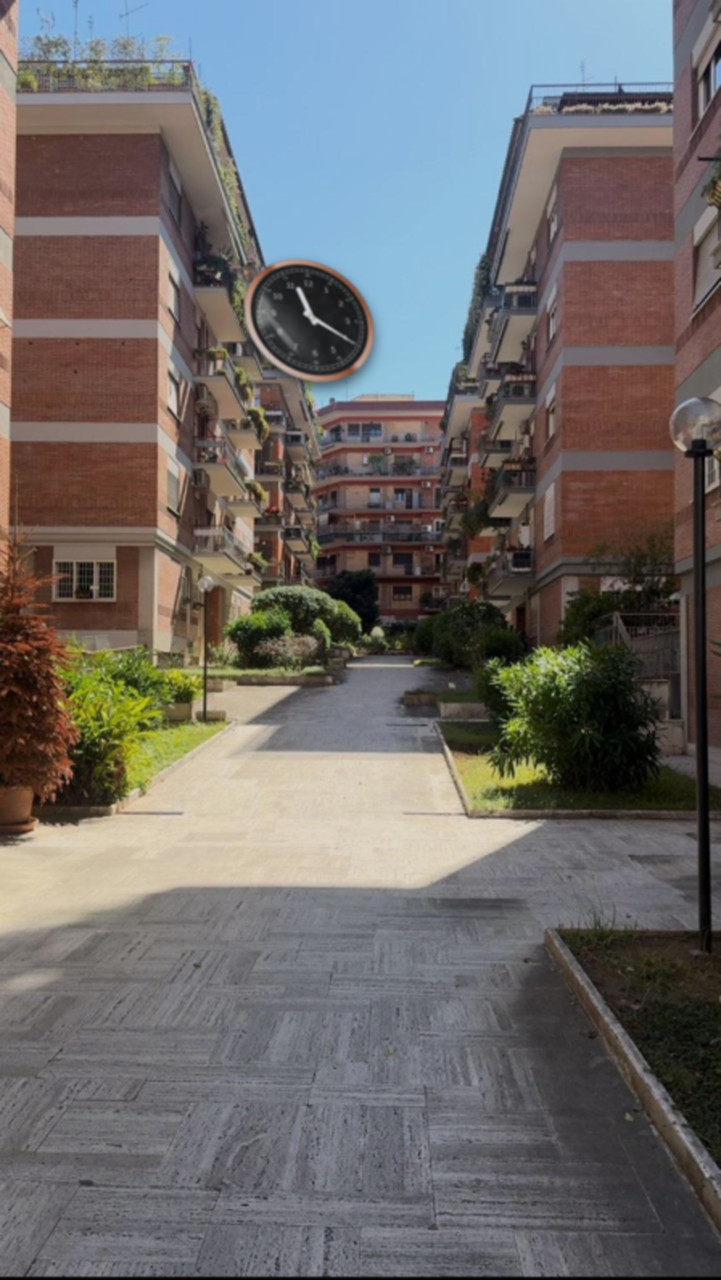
11:20
